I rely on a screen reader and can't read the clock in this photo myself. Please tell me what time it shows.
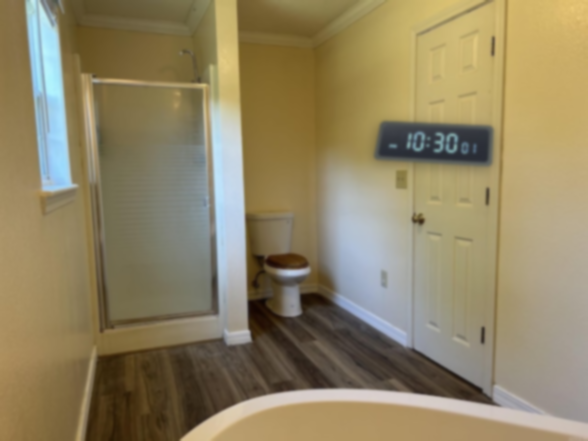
10:30
